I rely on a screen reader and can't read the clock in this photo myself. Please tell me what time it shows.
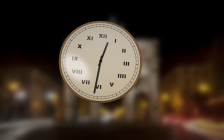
12:31
